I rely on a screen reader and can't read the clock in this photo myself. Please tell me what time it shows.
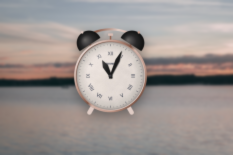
11:04
